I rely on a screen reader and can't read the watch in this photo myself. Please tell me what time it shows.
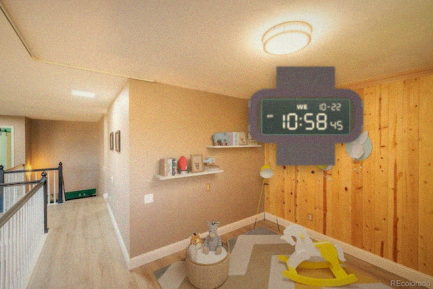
10:58
